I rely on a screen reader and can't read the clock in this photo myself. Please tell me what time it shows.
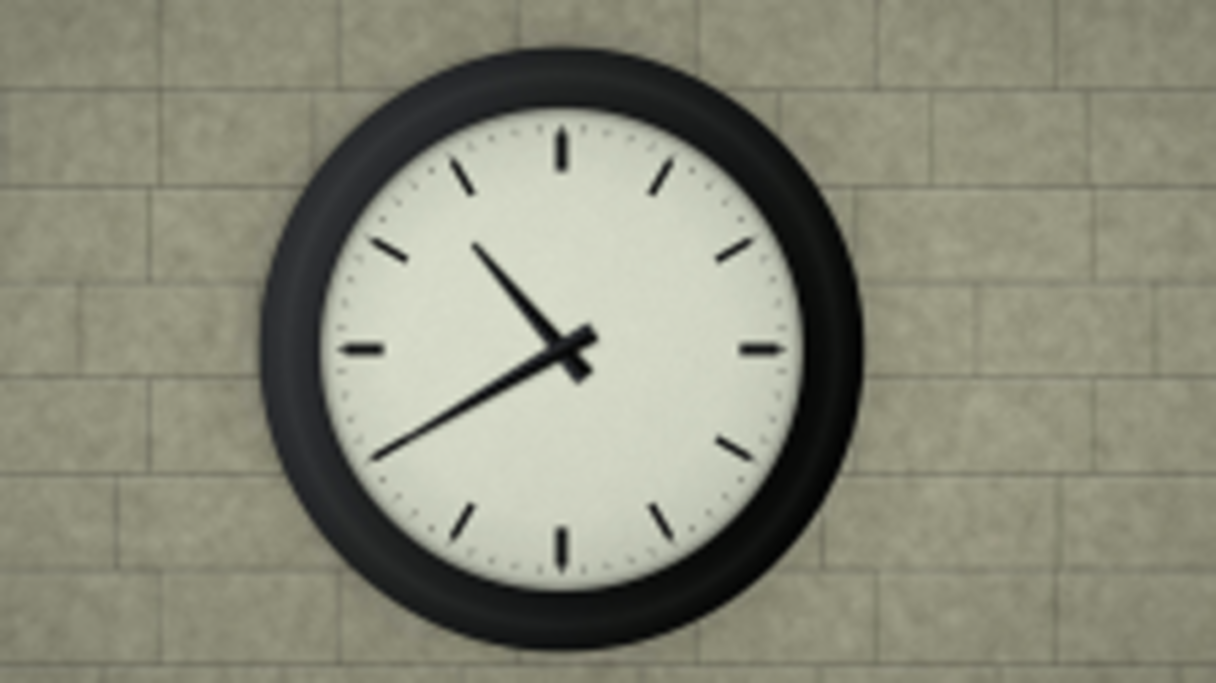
10:40
